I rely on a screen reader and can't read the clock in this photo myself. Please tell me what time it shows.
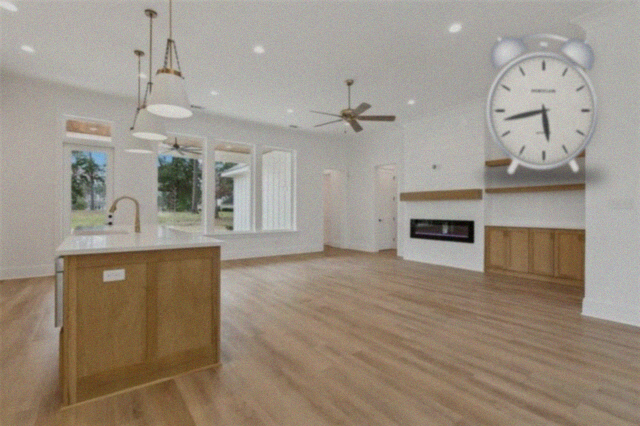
5:43
